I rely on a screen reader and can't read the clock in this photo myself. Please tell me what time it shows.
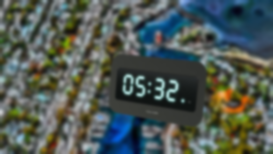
5:32
